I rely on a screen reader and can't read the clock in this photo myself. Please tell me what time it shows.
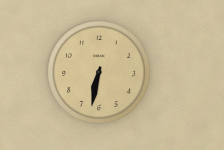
6:32
